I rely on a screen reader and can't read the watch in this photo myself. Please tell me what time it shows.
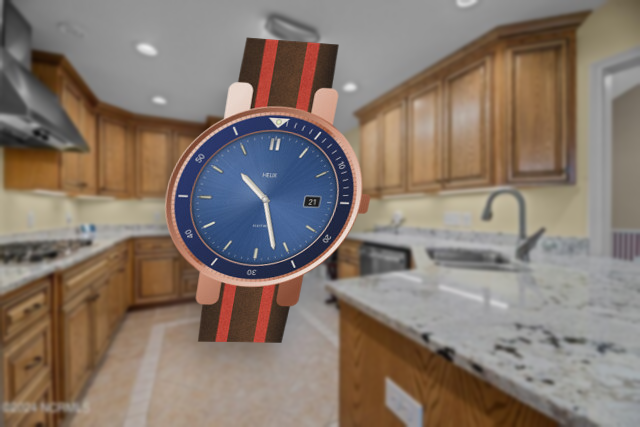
10:27
